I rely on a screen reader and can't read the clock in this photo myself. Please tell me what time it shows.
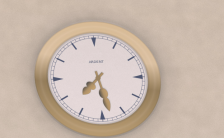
7:28
